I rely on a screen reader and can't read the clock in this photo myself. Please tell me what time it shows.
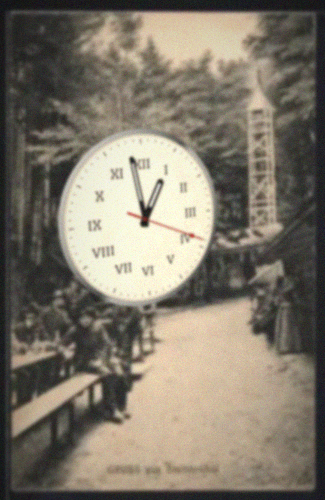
12:58:19
